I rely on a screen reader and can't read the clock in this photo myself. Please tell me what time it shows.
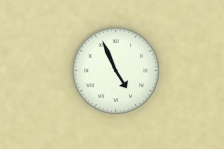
4:56
